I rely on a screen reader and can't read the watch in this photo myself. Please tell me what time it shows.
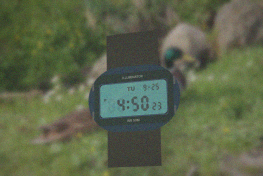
4:50:23
